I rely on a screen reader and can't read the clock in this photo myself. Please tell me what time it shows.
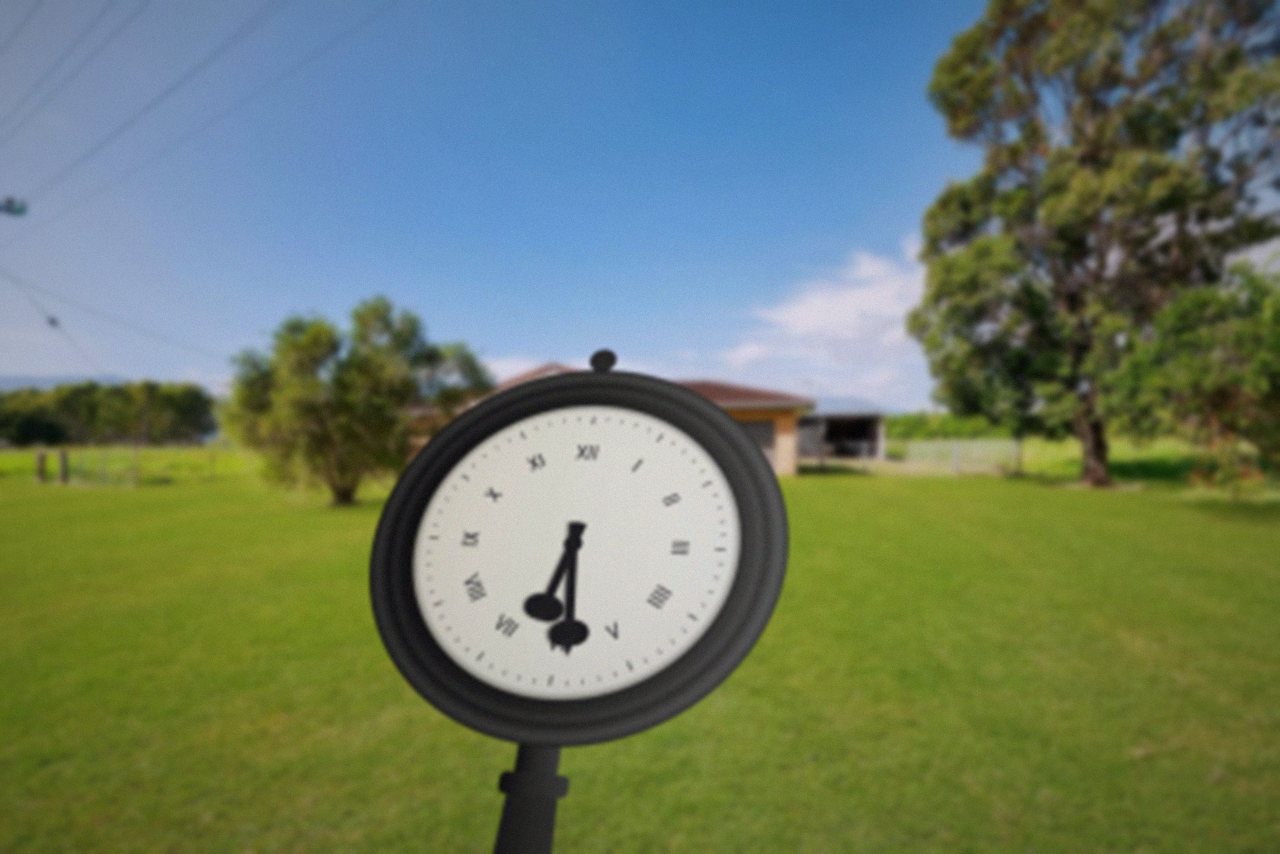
6:29
